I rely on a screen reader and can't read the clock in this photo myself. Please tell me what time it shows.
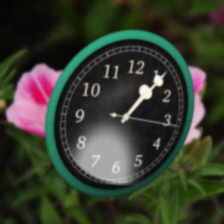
1:06:16
